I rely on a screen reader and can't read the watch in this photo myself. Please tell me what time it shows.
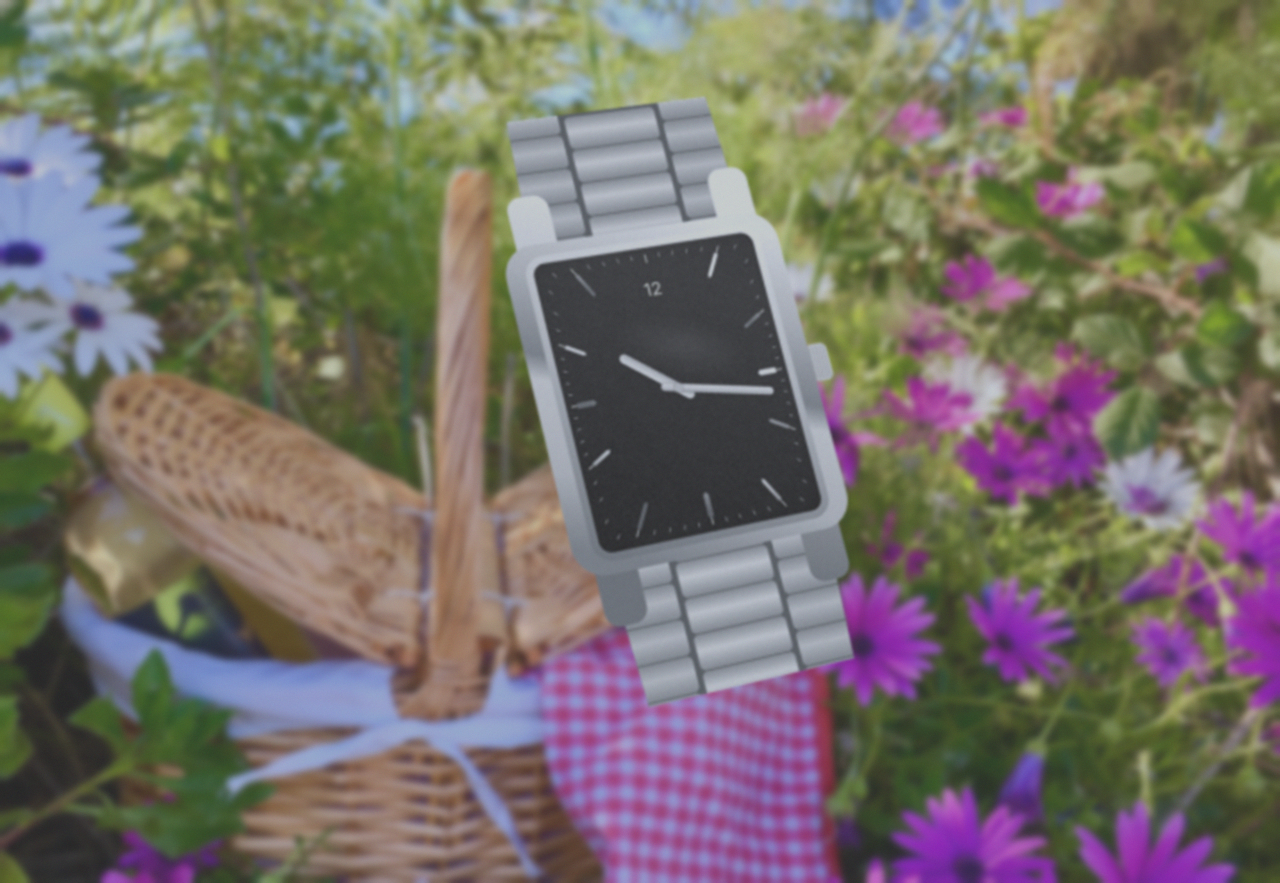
10:17
